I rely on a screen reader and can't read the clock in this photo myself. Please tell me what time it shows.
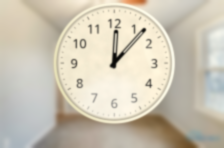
12:07
